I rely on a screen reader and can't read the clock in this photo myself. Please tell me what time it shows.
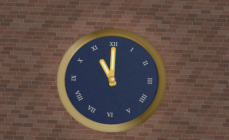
11:00
